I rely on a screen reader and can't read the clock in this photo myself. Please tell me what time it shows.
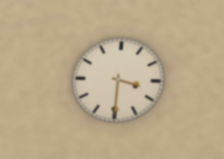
3:30
